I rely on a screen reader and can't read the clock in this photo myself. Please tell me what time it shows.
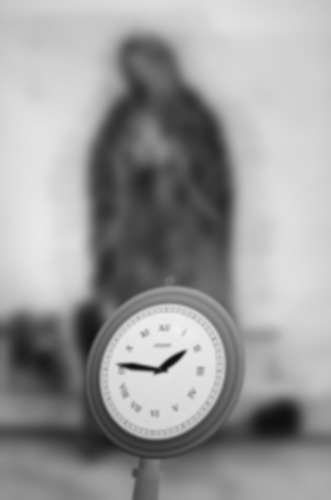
1:46
